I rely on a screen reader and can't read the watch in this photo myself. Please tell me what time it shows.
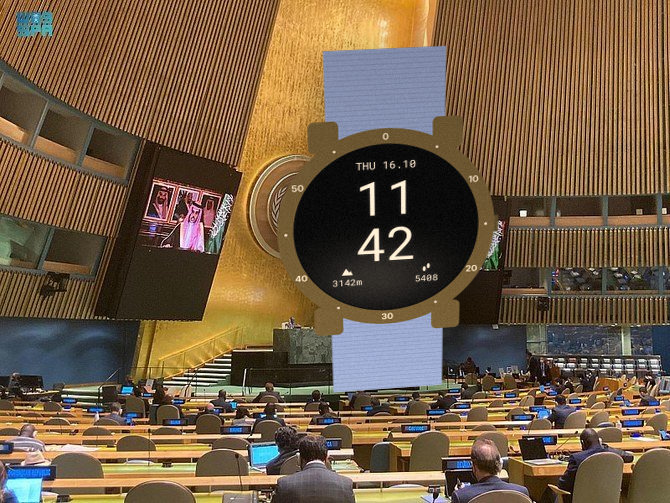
11:42
